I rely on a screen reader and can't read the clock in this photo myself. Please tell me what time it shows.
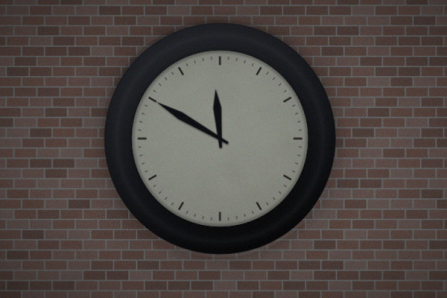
11:50
